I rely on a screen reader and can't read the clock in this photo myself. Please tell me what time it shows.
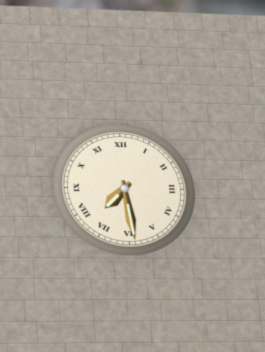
7:29
